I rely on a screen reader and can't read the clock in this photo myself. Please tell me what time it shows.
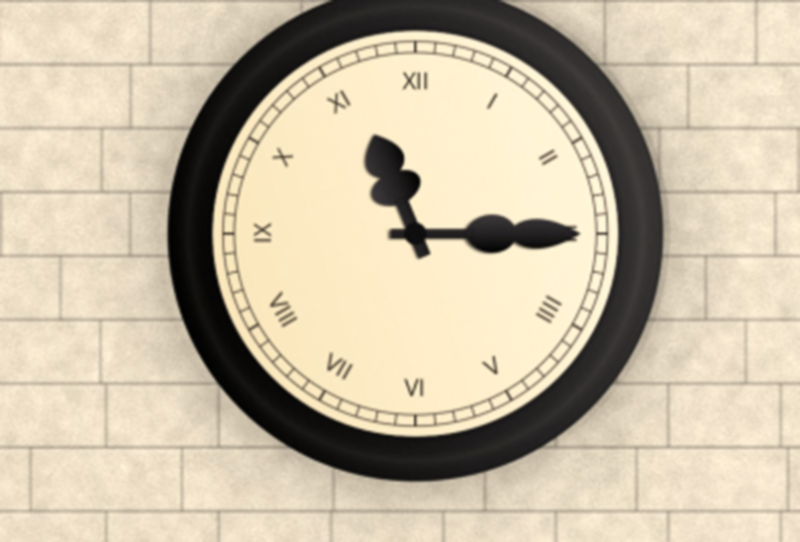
11:15
